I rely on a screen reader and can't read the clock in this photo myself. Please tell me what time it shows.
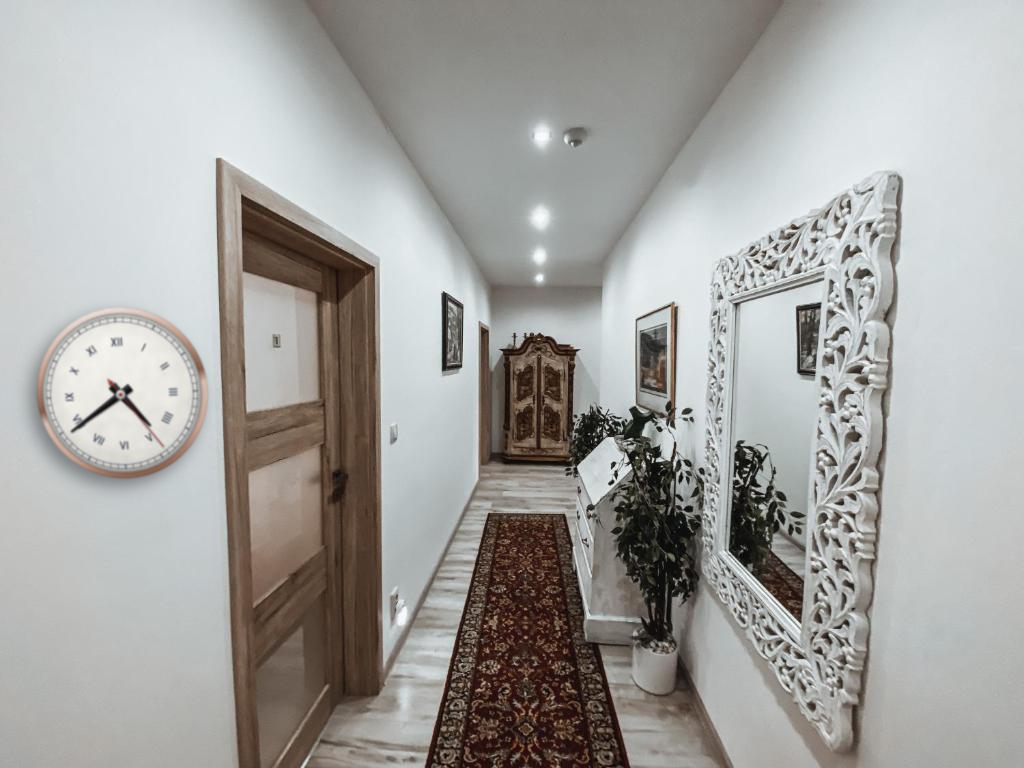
4:39:24
